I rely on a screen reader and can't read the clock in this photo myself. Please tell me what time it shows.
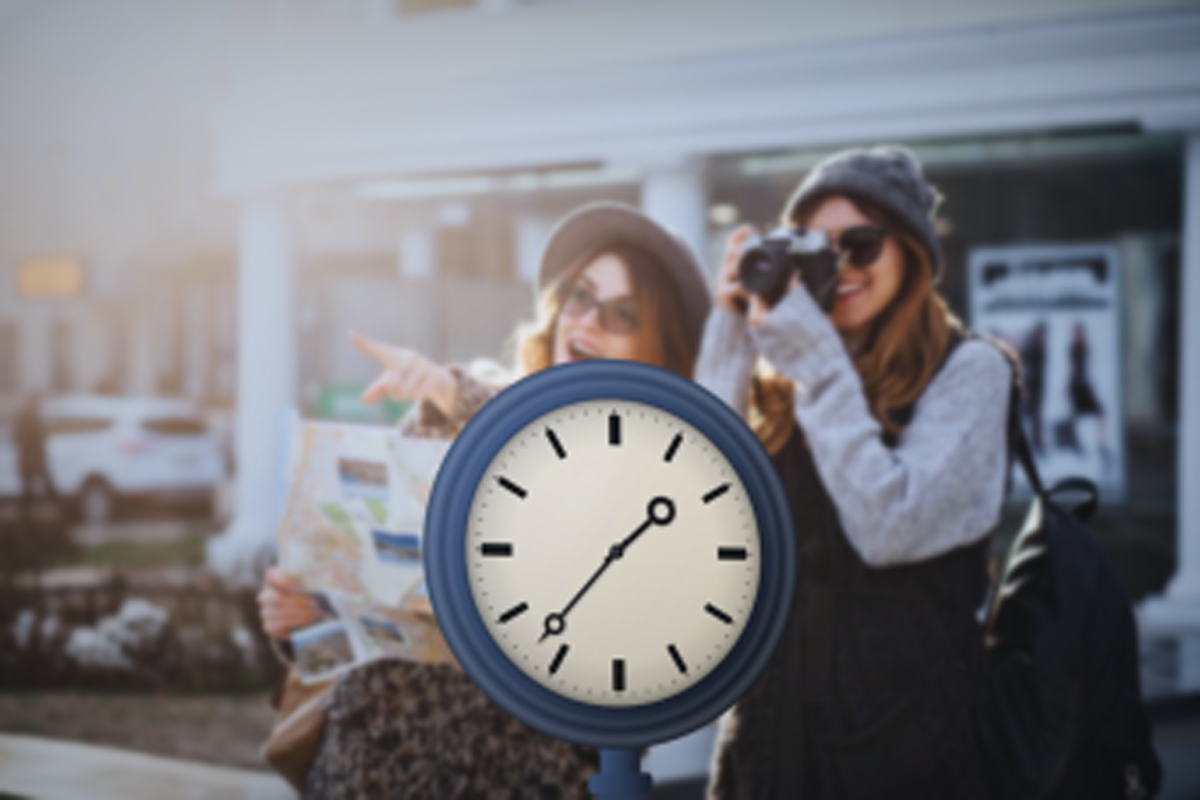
1:37
